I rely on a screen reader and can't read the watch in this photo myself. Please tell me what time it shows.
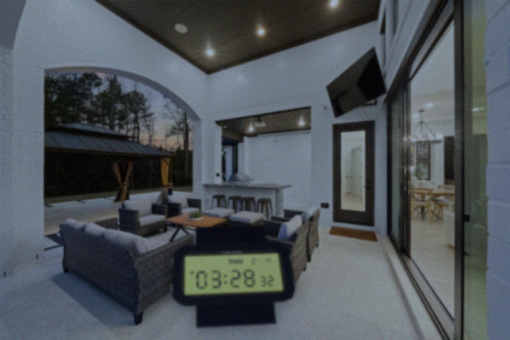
3:28
